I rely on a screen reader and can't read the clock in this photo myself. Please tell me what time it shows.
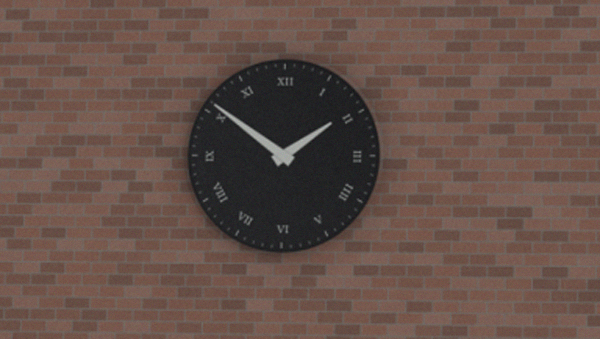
1:51
